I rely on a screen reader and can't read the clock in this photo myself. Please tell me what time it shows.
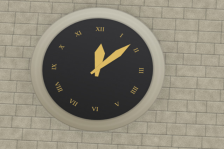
12:08
